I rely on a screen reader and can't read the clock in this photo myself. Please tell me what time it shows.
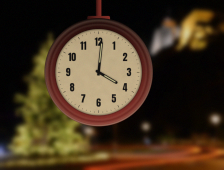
4:01
